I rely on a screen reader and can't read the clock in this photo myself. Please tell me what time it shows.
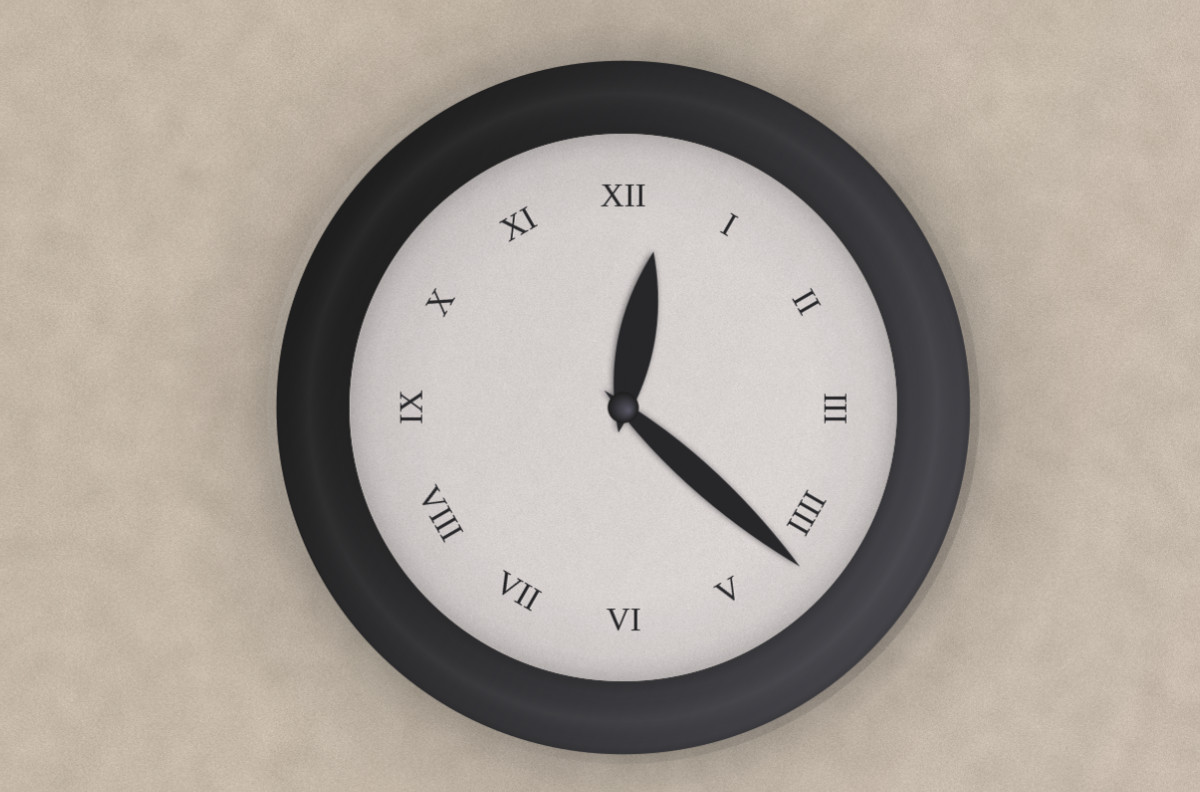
12:22
